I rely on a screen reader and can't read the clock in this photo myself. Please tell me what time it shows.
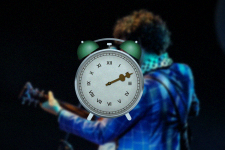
2:11
